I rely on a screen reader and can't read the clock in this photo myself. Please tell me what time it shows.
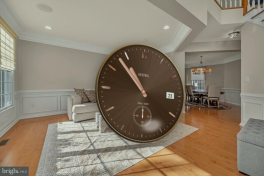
10:53
